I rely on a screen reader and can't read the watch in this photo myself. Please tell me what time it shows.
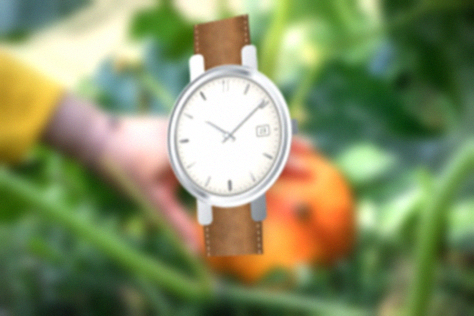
10:09
